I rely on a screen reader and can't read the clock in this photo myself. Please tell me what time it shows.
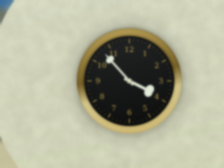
3:53
